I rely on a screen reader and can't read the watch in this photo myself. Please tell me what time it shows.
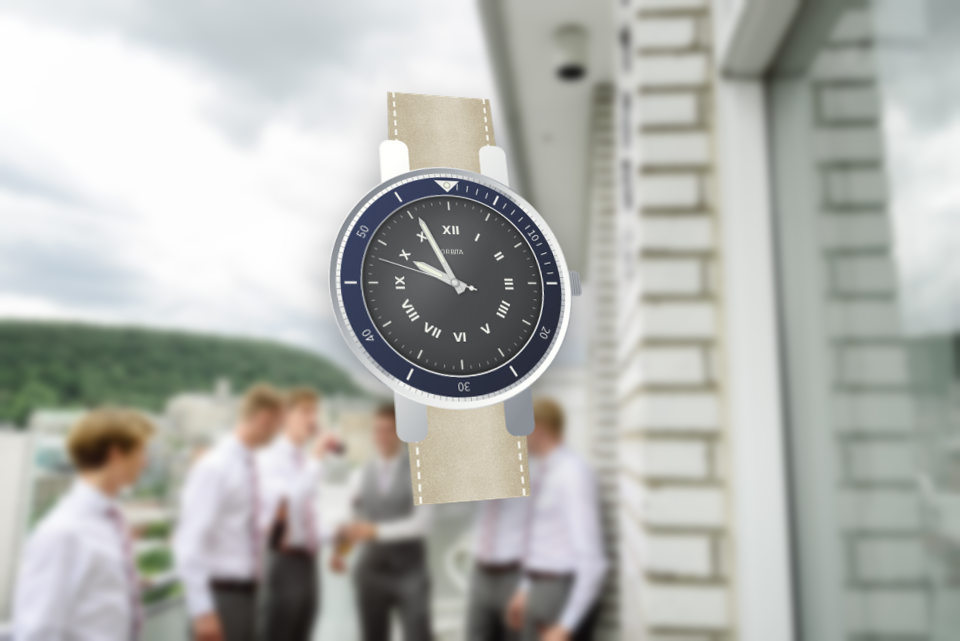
9:55:48
